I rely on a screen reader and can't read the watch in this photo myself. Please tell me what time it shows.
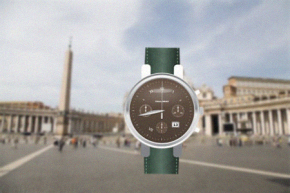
8:43
